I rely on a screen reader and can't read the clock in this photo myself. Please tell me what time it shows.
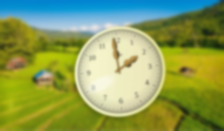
1:59
